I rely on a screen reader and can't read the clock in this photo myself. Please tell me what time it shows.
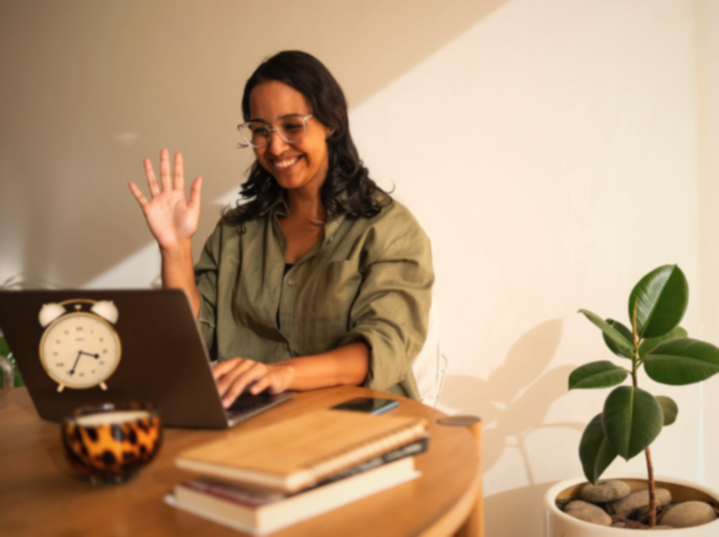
3:34
